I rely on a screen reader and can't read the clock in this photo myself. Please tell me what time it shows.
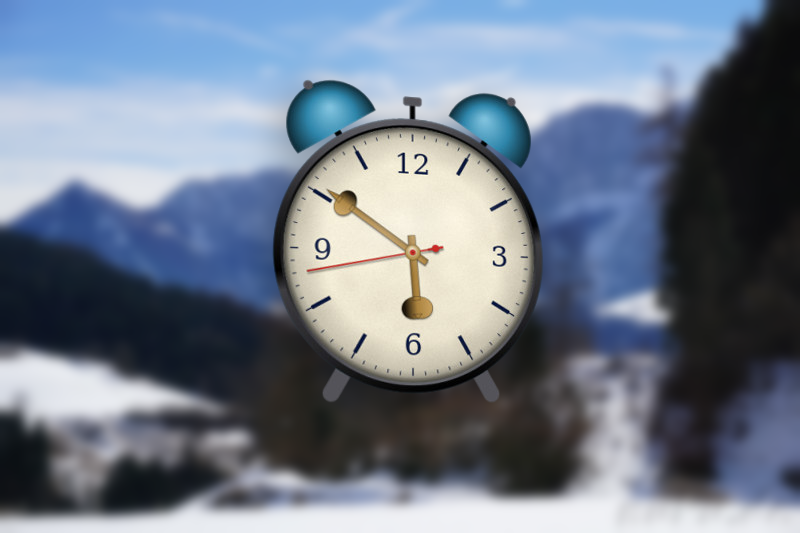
5:50:43
